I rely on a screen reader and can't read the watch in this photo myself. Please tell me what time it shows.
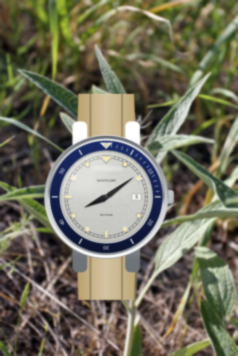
8:09
